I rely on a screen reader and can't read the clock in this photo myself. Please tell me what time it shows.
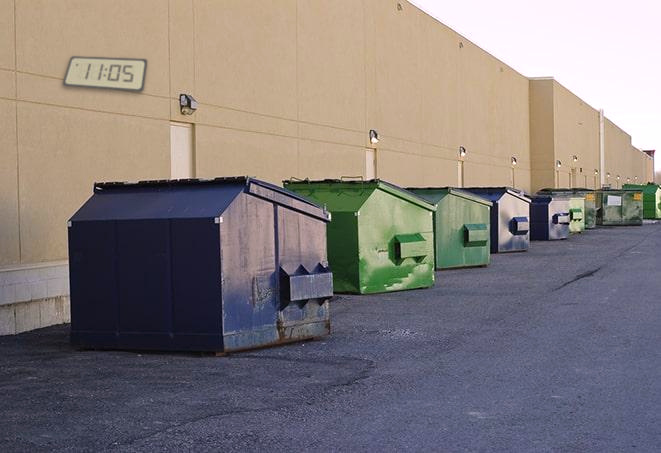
11:05
